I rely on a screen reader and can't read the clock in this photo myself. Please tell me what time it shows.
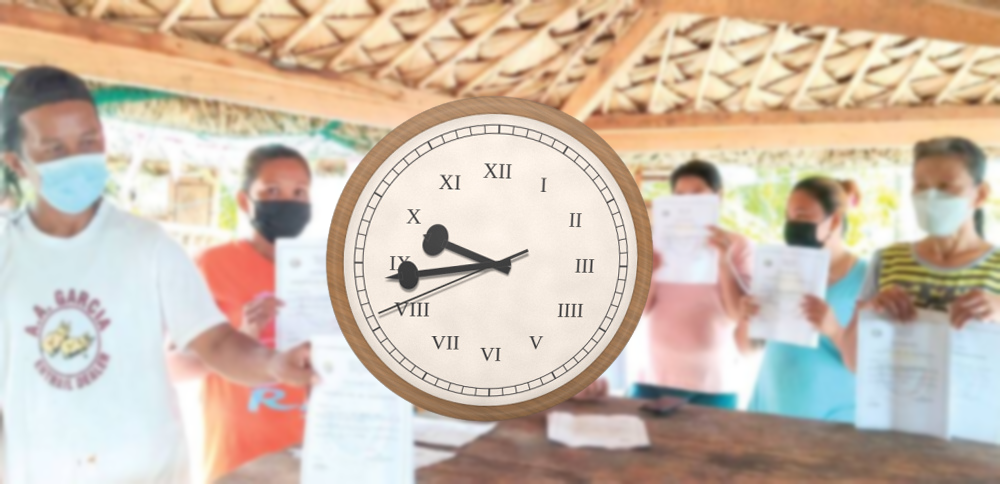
9:43:41
